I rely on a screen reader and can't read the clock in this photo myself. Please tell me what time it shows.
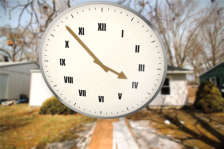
3:53
